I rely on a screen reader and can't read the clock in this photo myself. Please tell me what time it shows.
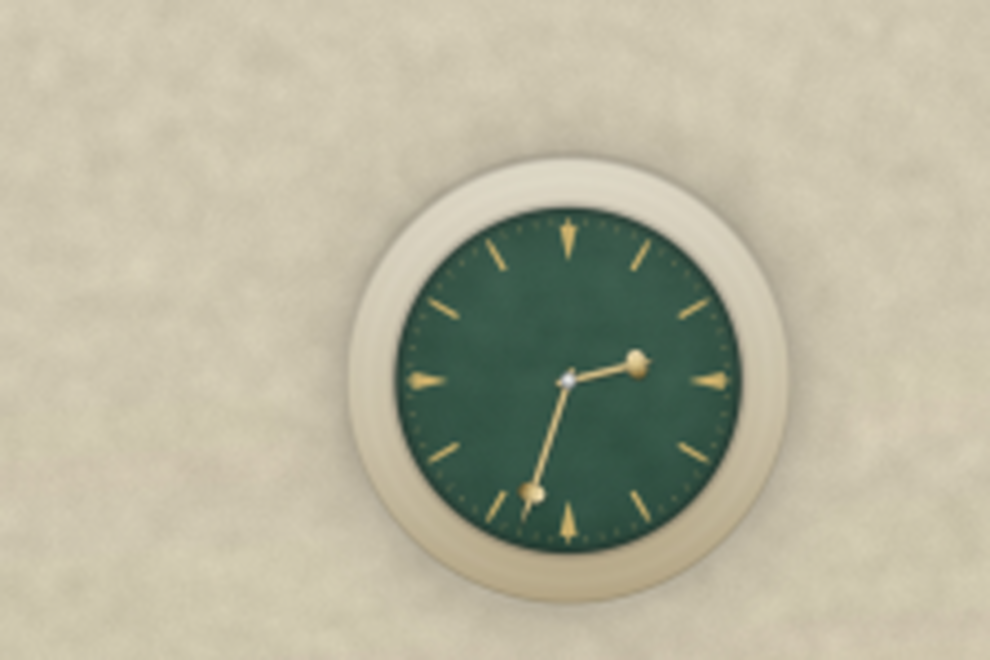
2:33
